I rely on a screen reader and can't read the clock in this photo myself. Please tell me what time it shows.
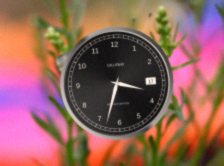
3:33
